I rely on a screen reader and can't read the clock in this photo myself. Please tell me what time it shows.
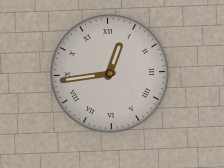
12:44
